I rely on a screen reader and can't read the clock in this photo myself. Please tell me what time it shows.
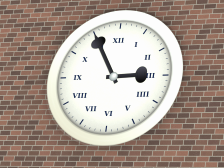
2:55
